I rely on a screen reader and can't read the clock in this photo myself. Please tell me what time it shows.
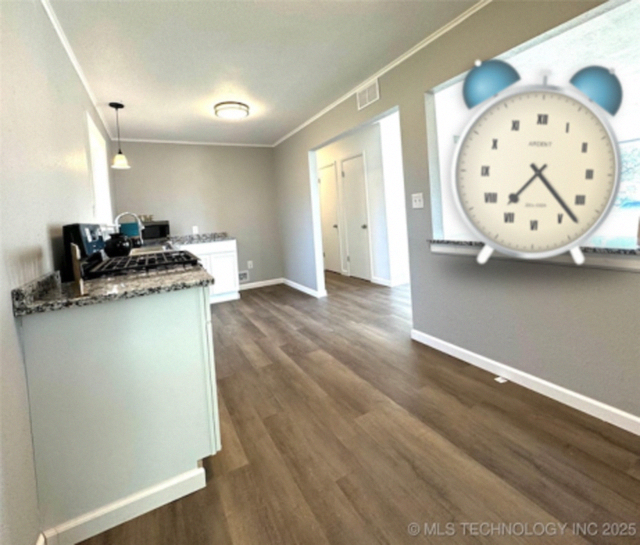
7:23
